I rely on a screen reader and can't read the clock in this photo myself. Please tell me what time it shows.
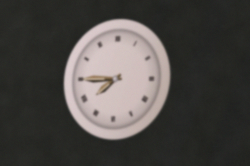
7:45
